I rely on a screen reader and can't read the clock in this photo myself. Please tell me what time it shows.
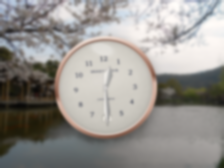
12:30
